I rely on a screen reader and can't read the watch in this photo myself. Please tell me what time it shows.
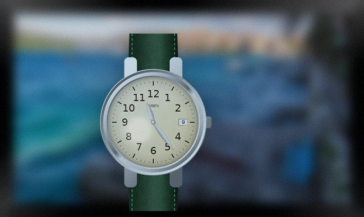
11:24
